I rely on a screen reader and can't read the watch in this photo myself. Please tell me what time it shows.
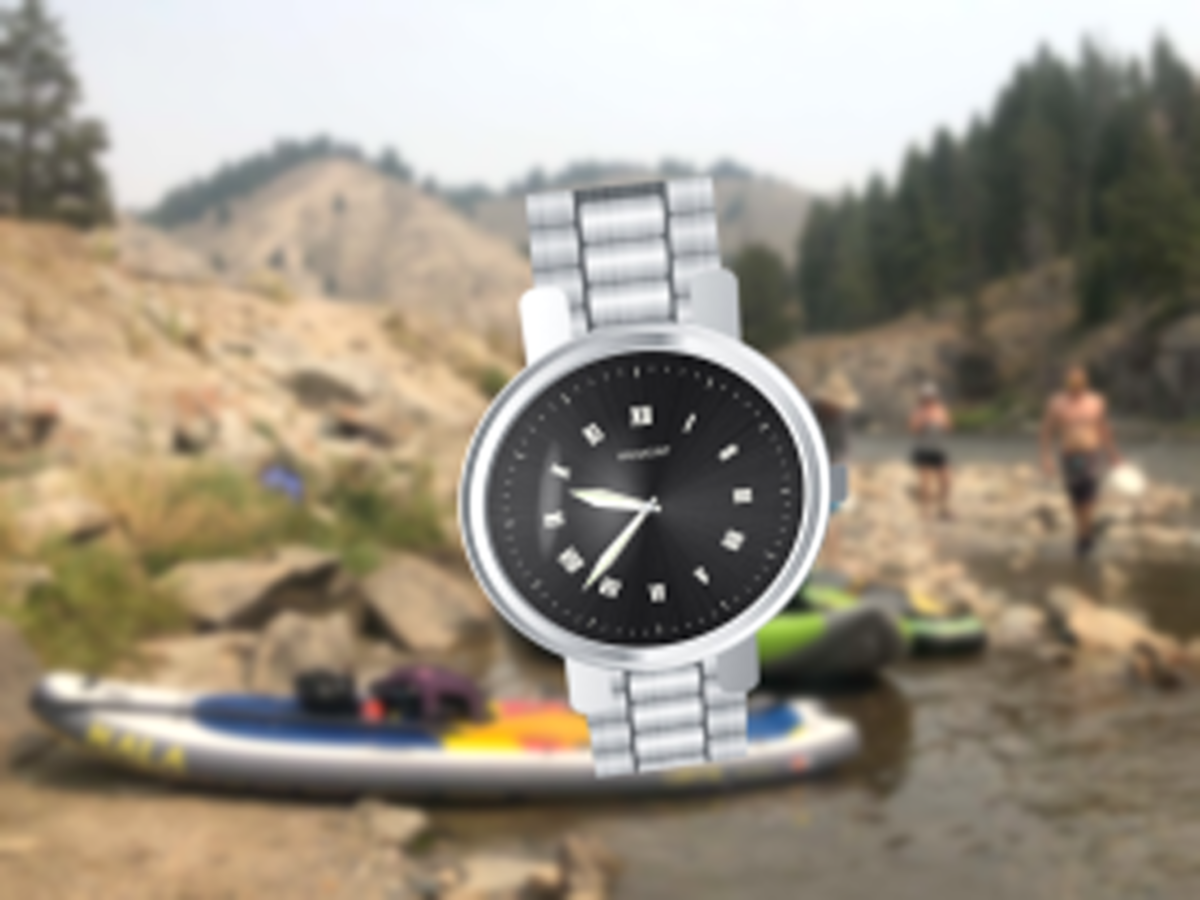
9:37
